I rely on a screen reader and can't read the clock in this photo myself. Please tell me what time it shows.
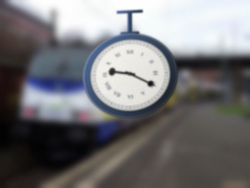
9:20
